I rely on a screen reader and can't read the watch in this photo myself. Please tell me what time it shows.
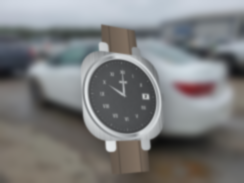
10:00
